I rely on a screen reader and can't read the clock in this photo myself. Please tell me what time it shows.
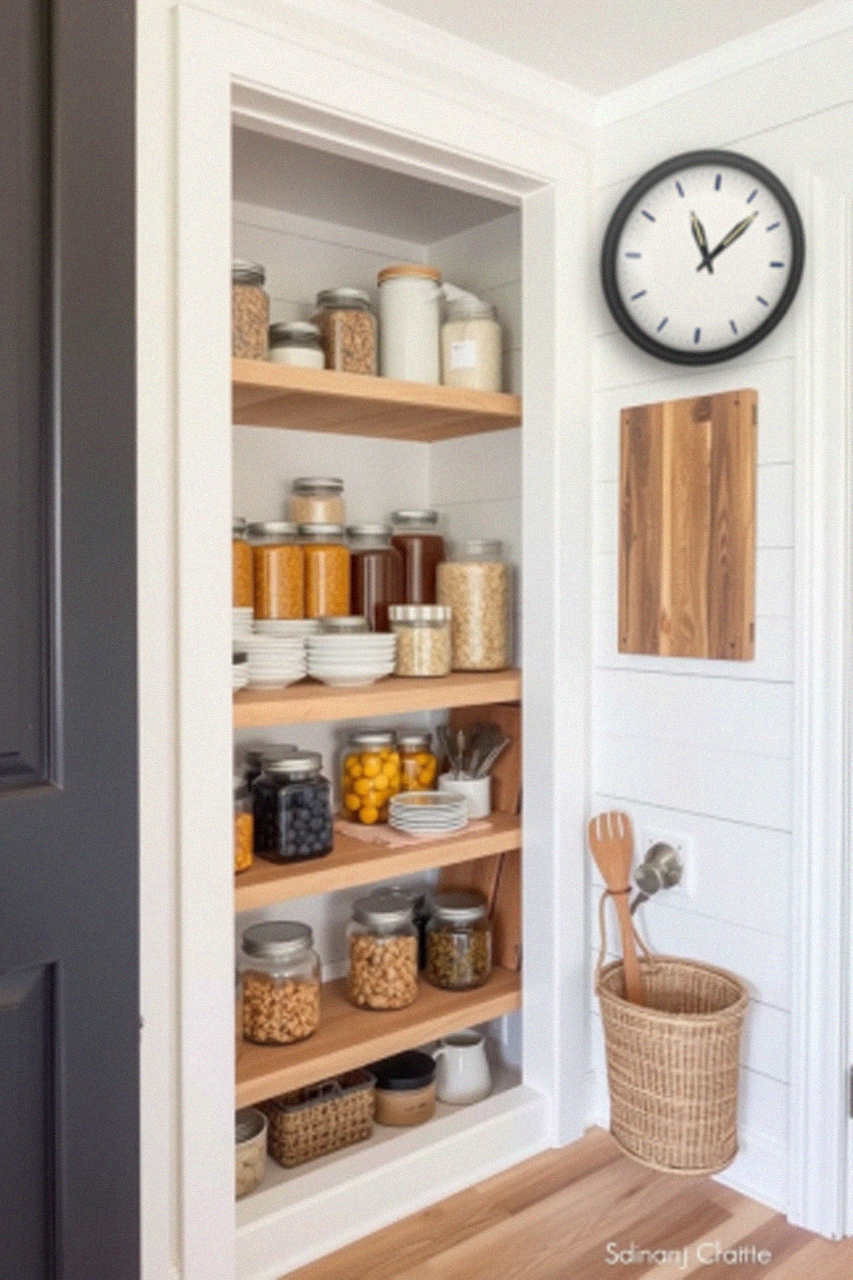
11:07
